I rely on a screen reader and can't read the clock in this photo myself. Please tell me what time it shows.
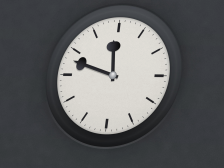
11:48
